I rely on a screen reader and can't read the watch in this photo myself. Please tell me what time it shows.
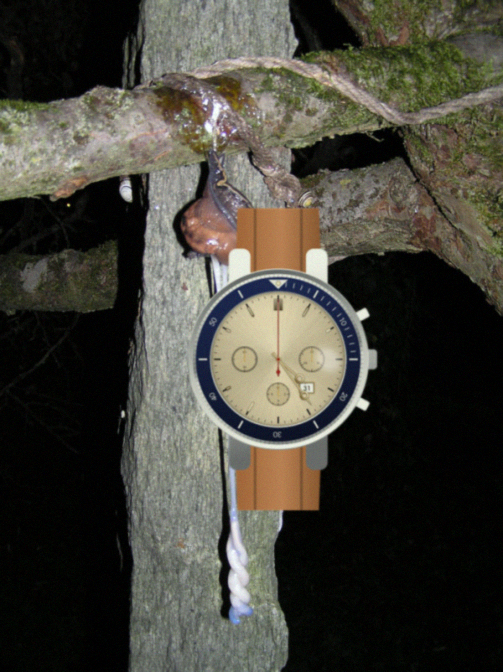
4:24
